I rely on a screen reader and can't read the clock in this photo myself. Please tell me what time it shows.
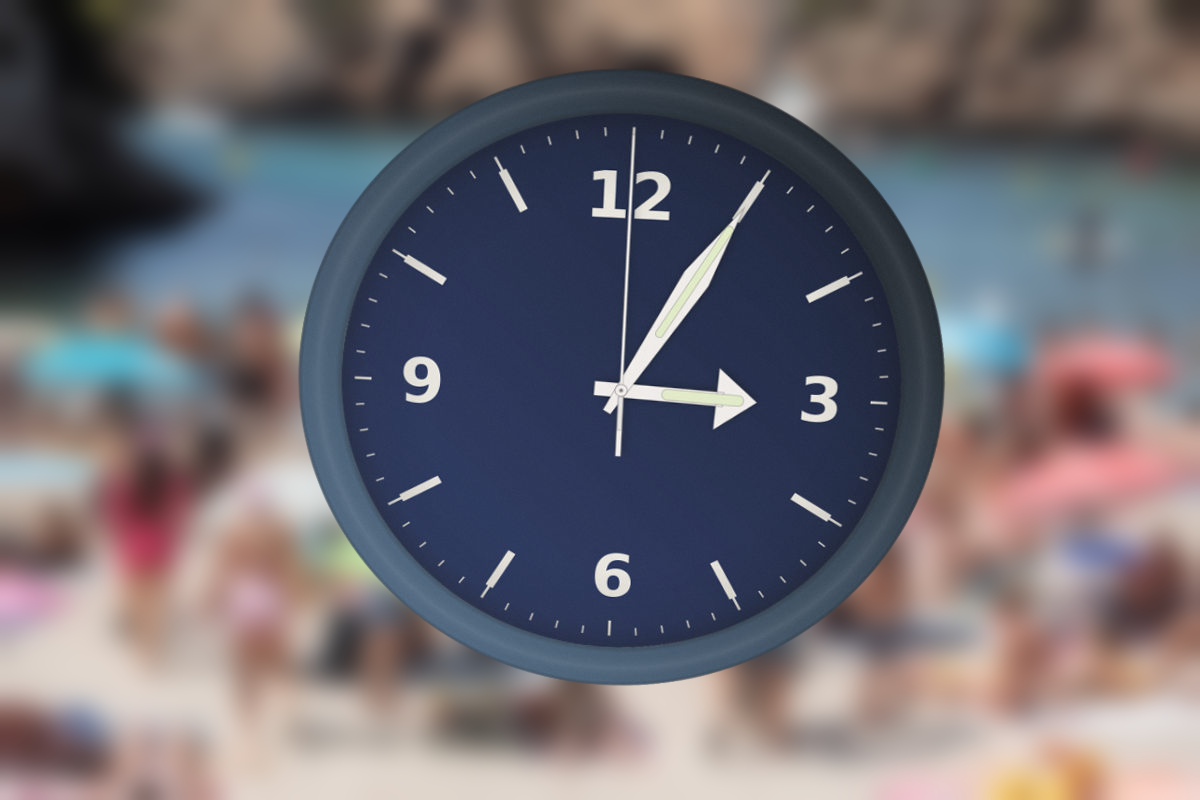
3:05:00
